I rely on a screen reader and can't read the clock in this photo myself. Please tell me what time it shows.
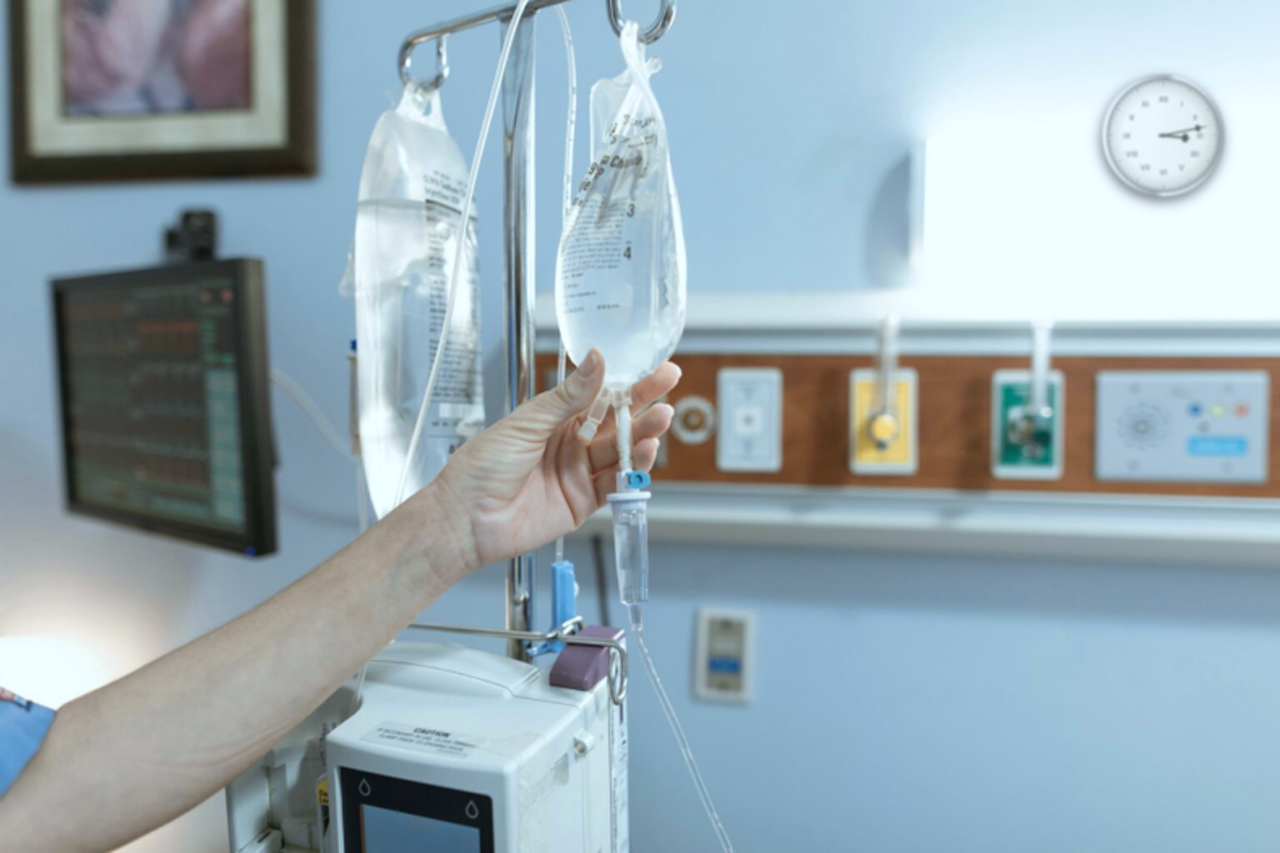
3:13
